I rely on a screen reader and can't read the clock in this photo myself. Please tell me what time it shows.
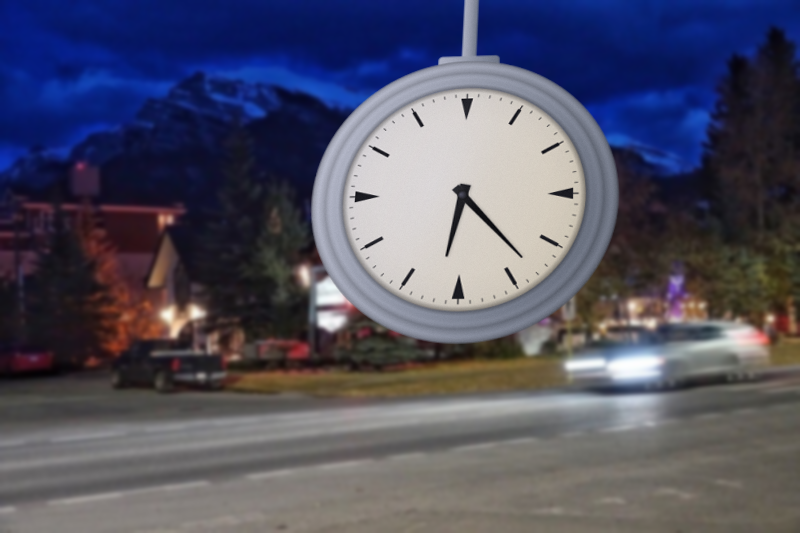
6:23
